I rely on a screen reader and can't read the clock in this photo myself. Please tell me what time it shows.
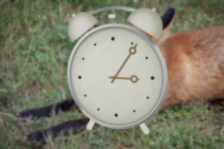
3:06
